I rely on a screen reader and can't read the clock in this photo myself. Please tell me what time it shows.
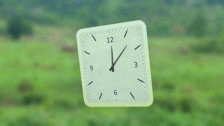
12:07
